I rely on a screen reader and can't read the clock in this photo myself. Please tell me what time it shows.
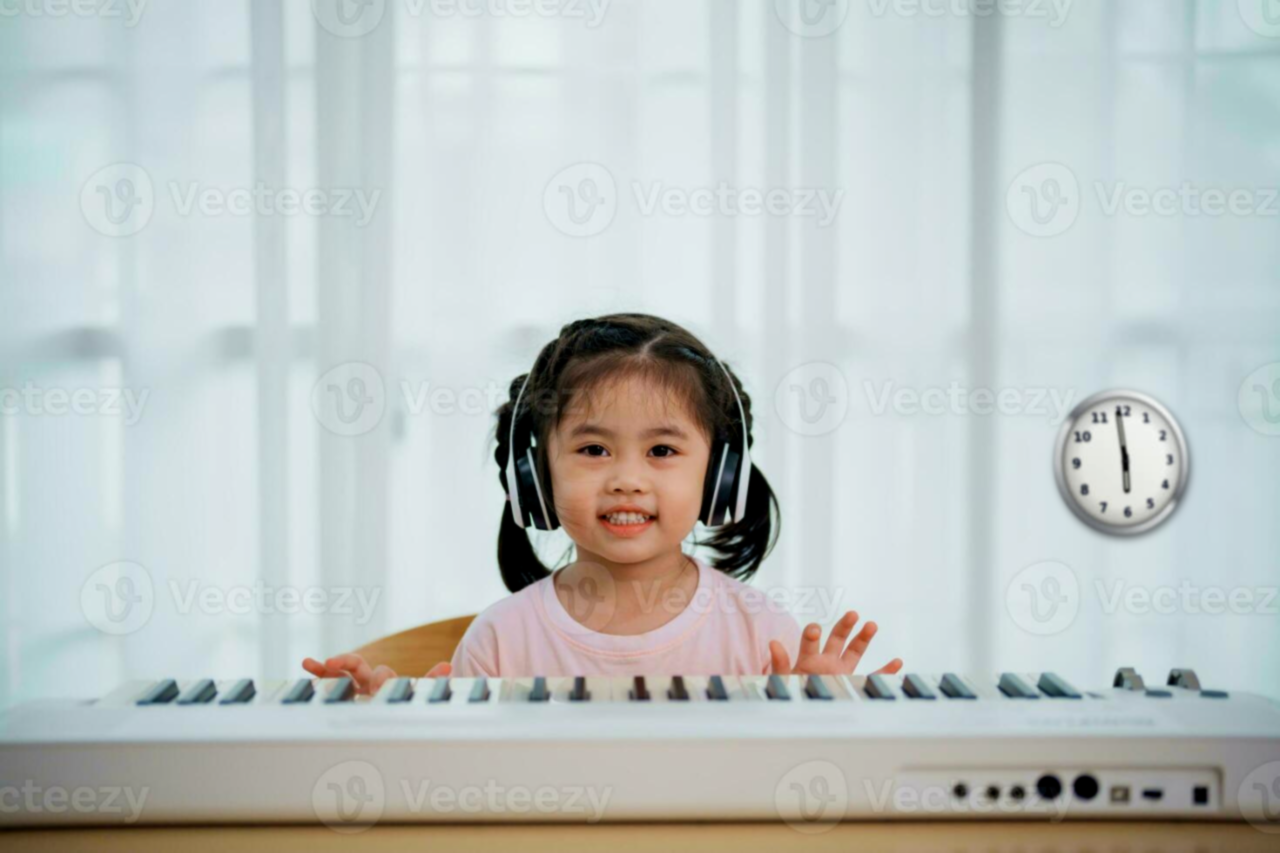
5:59
